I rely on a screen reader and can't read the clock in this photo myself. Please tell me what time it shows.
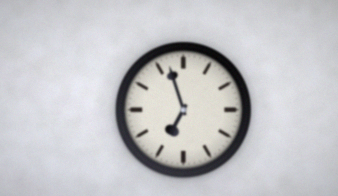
6:57
